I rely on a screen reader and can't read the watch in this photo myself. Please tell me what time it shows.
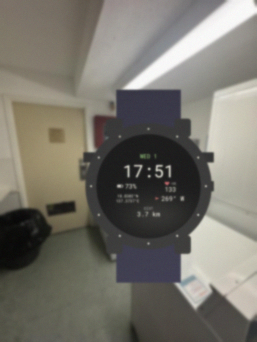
17:51
